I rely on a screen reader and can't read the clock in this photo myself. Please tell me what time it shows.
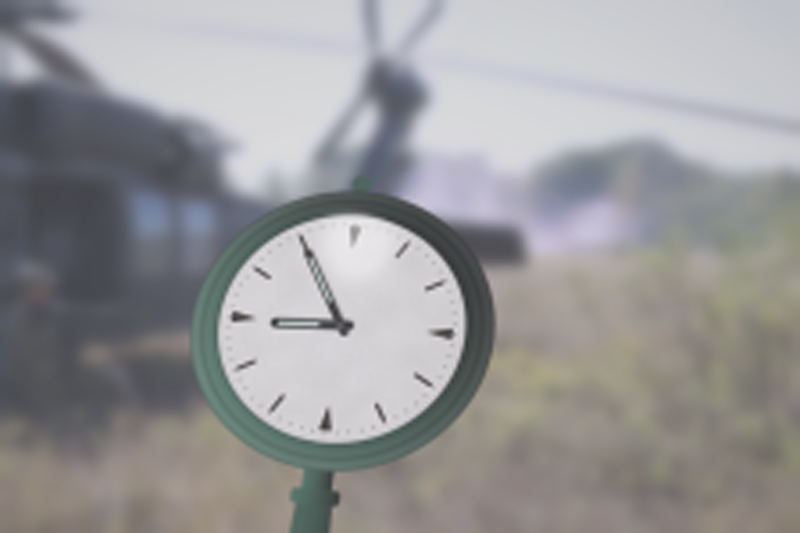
8:55
